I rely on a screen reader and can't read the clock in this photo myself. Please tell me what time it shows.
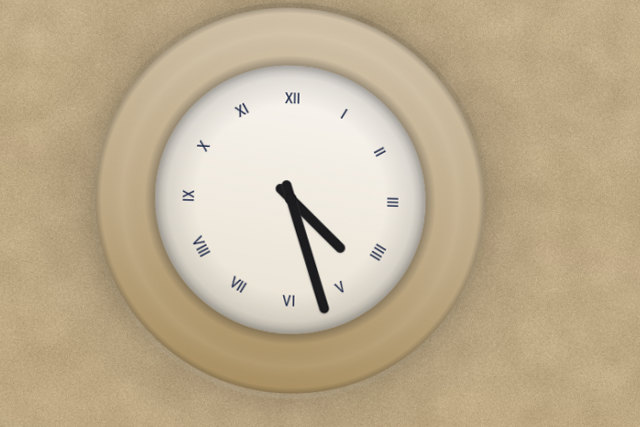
4:27
